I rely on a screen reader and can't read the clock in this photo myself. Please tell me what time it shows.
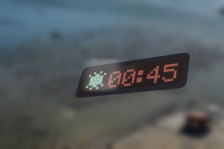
0:45
